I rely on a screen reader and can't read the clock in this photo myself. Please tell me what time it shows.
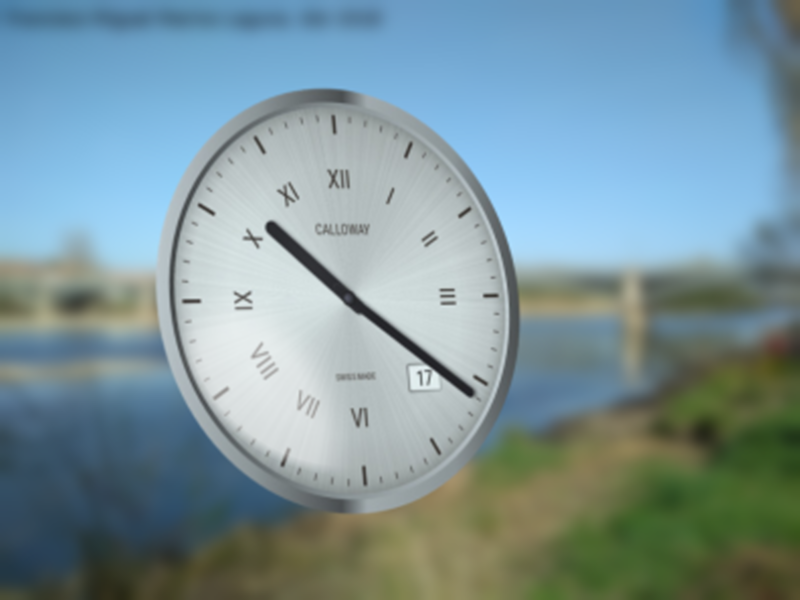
10:21
